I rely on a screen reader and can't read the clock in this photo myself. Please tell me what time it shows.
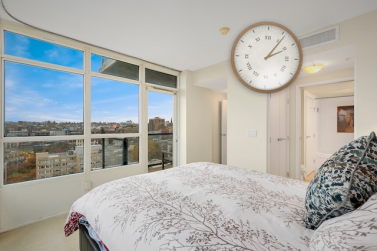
2:06
